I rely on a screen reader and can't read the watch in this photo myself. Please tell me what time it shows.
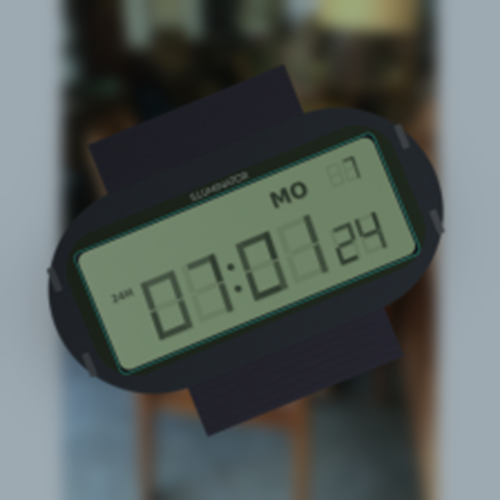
7:01:24
